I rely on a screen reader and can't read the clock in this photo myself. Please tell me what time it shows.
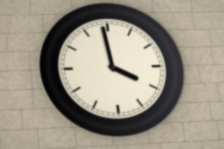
3:59
